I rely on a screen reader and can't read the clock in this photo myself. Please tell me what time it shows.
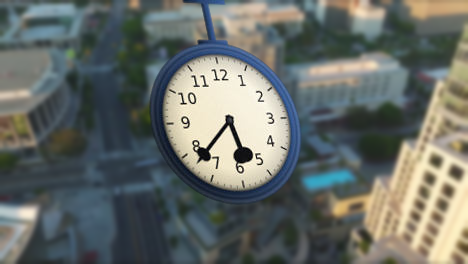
5:38
